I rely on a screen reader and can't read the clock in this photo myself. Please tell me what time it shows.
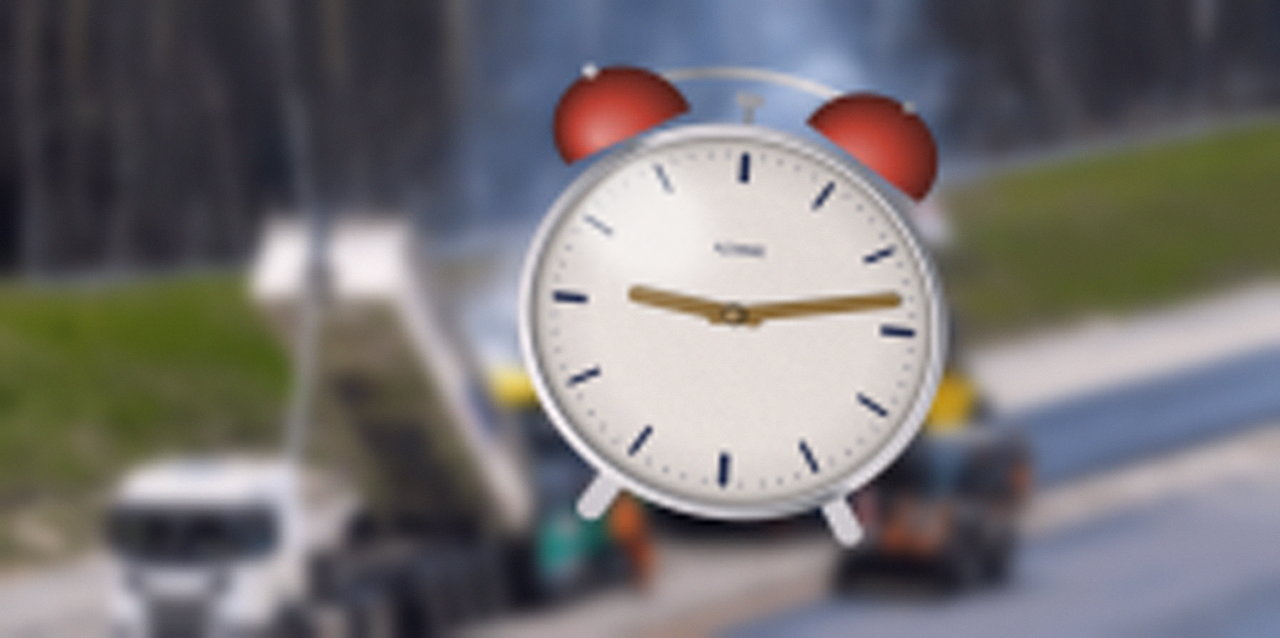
9:13
